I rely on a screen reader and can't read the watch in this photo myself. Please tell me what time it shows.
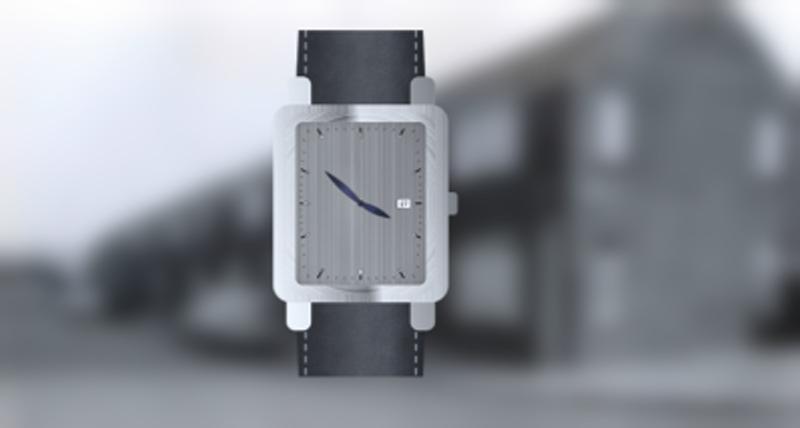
3:52
